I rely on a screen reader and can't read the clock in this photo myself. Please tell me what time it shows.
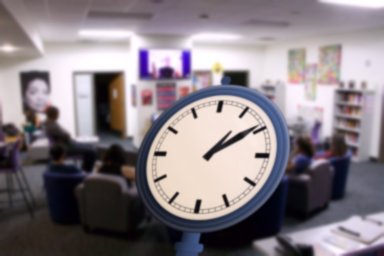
1:09
